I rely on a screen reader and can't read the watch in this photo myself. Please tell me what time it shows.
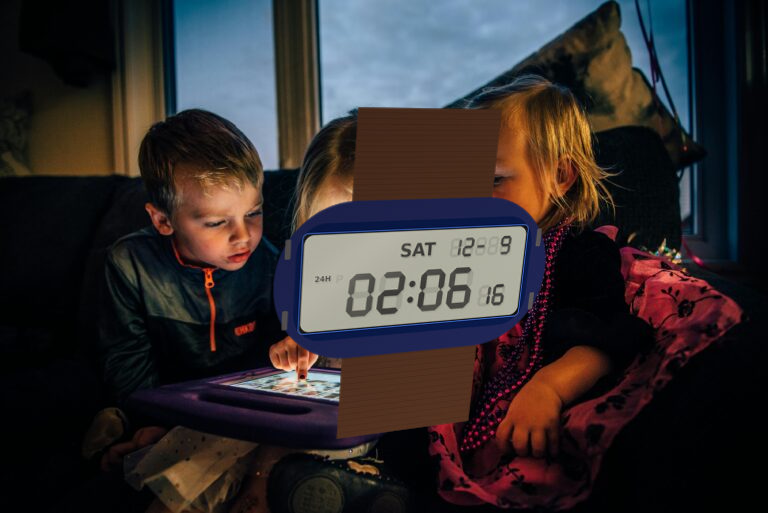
2:06:16
